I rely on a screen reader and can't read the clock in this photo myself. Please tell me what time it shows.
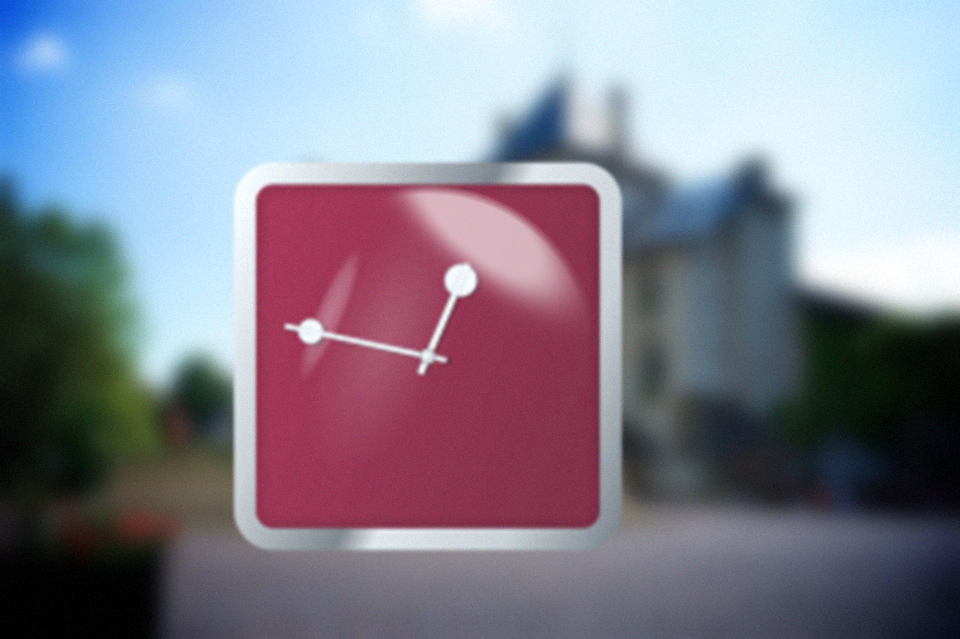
12:47
